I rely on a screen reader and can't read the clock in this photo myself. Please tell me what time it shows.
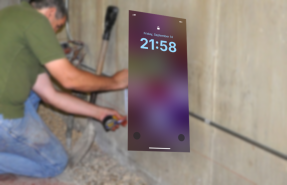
21:58
